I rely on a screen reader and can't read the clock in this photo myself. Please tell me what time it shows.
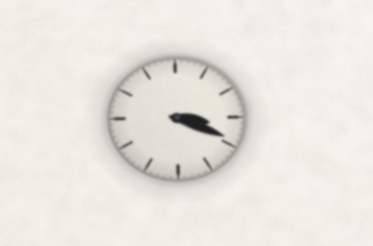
3:19
